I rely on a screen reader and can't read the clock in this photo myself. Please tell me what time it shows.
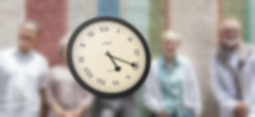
5:20
